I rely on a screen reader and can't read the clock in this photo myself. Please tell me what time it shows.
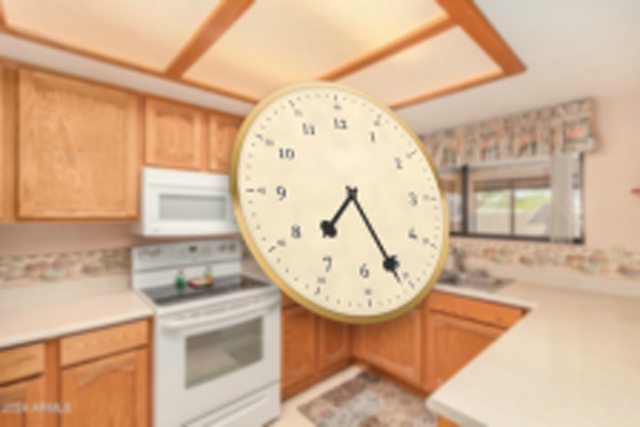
7:26
